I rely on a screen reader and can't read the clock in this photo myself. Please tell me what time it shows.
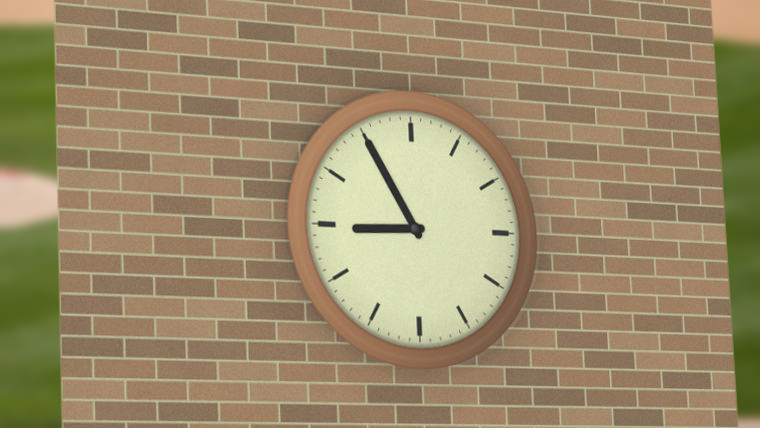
8:55
